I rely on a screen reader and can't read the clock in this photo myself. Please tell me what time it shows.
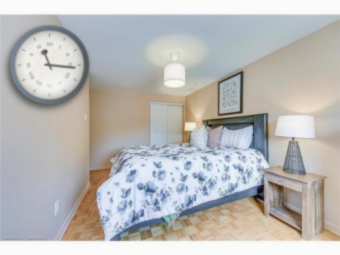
11:16
